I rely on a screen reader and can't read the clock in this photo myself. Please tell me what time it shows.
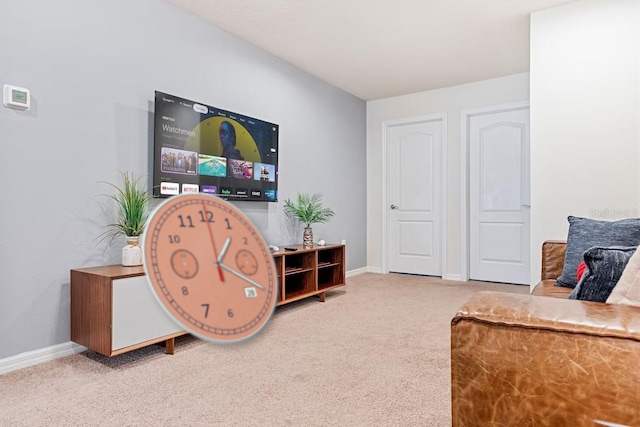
1:20
